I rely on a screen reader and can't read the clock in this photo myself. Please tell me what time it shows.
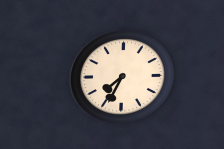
7:34
